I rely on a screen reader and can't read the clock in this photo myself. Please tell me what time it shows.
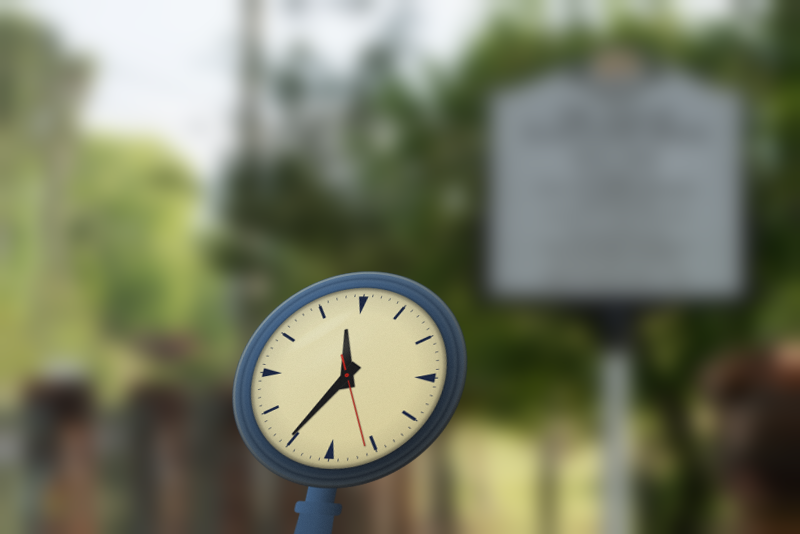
11:35:26
